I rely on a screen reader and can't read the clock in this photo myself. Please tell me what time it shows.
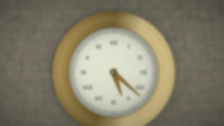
5:22
